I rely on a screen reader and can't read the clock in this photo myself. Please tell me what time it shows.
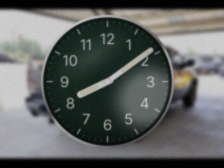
8:09
